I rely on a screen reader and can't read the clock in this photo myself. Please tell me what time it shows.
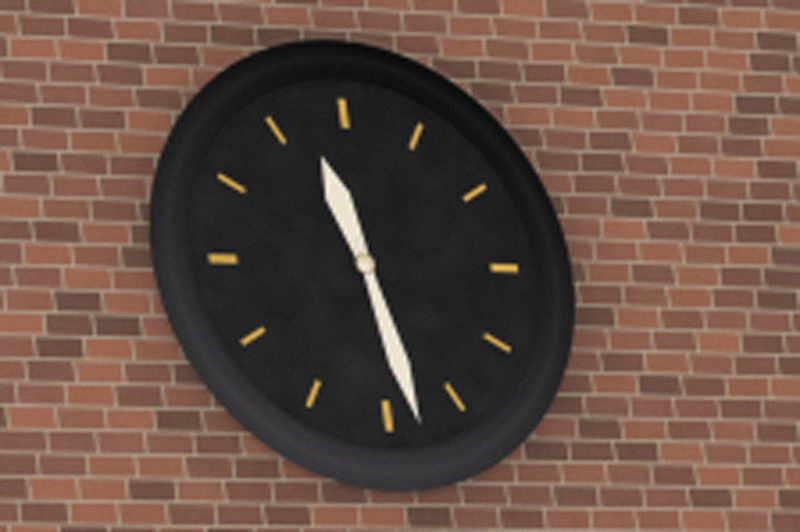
11:28
